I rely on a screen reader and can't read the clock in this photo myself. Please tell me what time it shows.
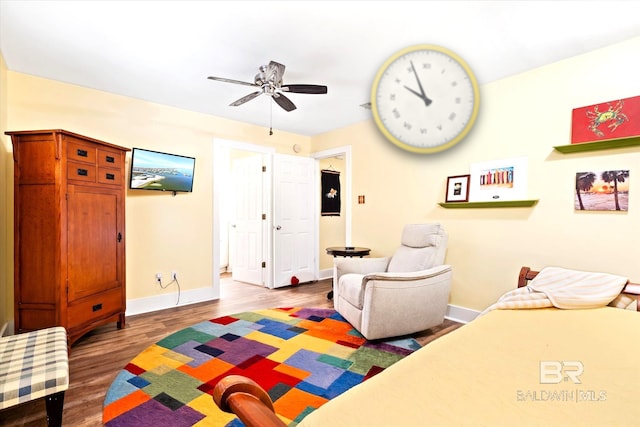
9:56
